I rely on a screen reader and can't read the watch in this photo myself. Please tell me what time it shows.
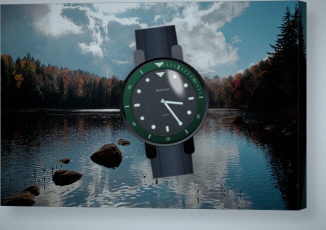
3:25
